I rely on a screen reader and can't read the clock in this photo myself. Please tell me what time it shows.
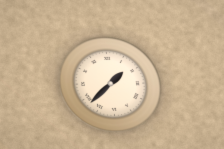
1:38
